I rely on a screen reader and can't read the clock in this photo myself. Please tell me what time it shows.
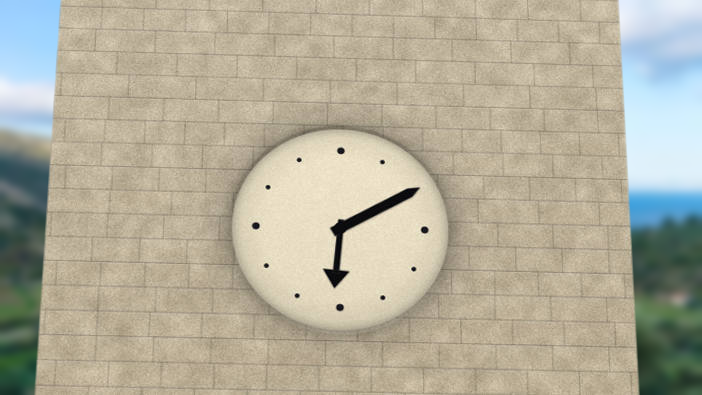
6:10
